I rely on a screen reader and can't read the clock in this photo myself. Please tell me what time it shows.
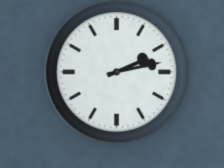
2:13
